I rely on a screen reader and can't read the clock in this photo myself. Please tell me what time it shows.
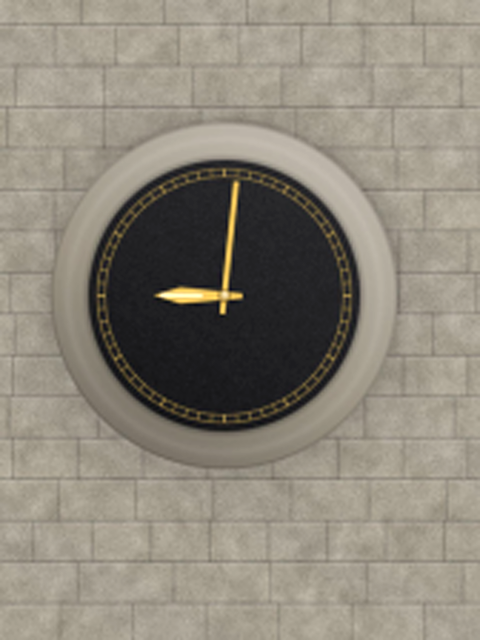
9:01
